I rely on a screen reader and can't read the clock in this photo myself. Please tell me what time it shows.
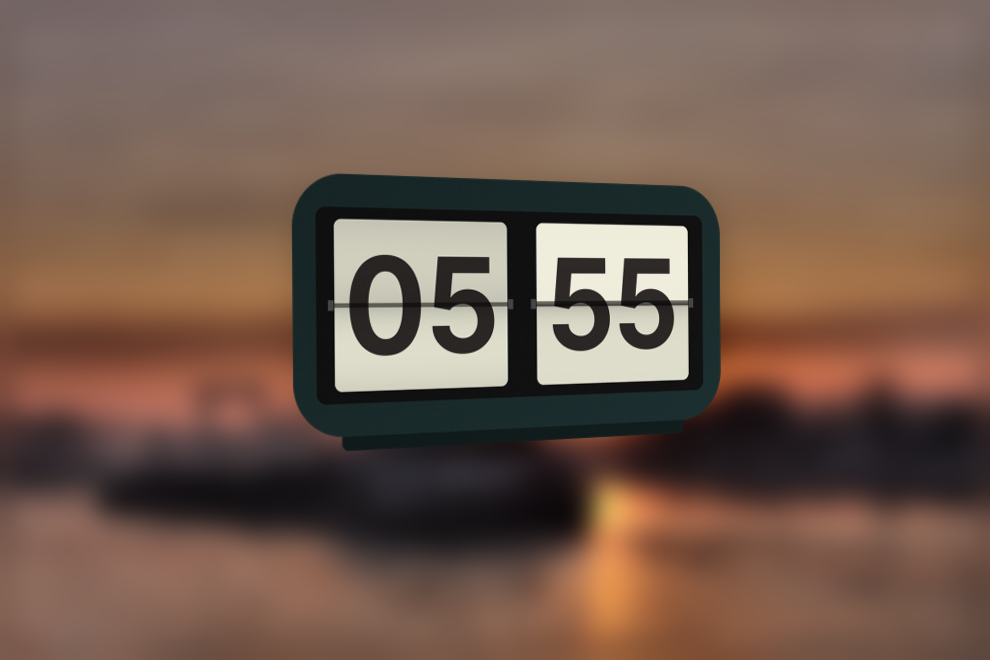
5:55
